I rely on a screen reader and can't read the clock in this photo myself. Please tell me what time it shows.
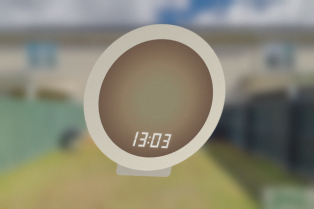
13:03
